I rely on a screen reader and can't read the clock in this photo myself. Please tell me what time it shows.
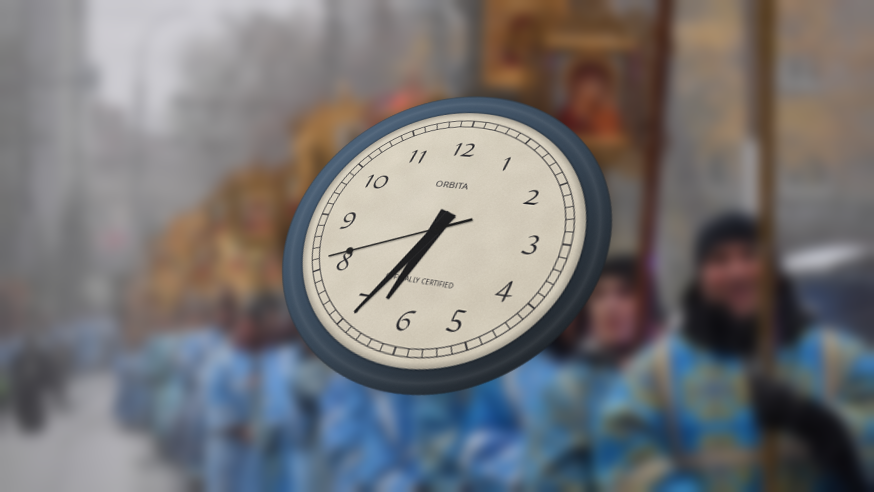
6:34:41
